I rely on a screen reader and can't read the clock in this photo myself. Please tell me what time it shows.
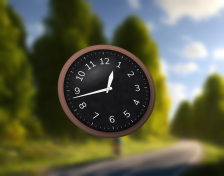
12:43
